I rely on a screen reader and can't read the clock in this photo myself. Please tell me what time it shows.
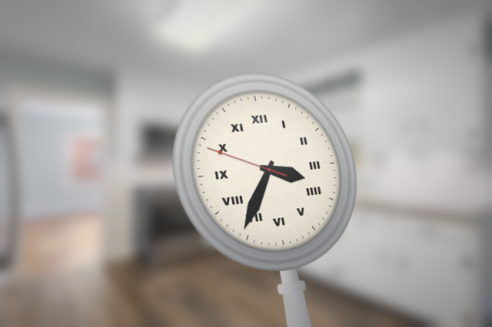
3:35:49
